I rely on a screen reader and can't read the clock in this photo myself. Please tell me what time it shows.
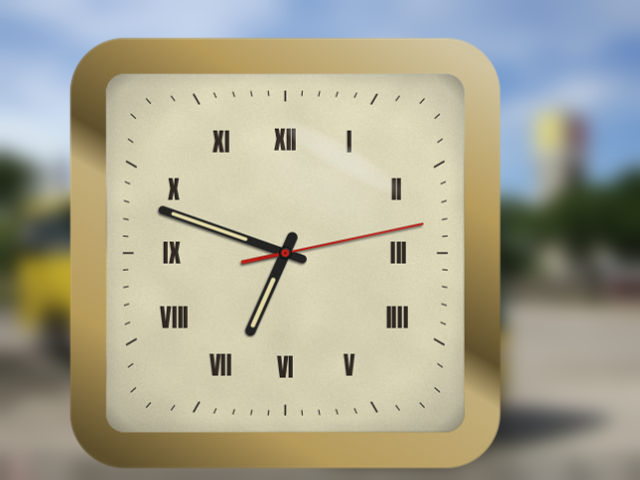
6:48:13
